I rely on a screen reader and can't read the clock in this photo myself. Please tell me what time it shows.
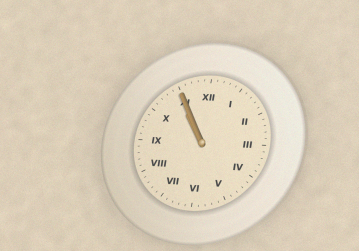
10:55
